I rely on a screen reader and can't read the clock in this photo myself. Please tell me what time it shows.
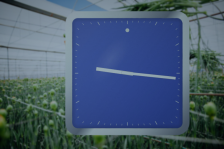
9:16
